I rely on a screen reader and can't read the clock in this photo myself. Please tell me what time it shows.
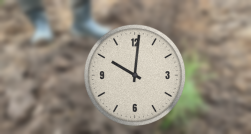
10:01
